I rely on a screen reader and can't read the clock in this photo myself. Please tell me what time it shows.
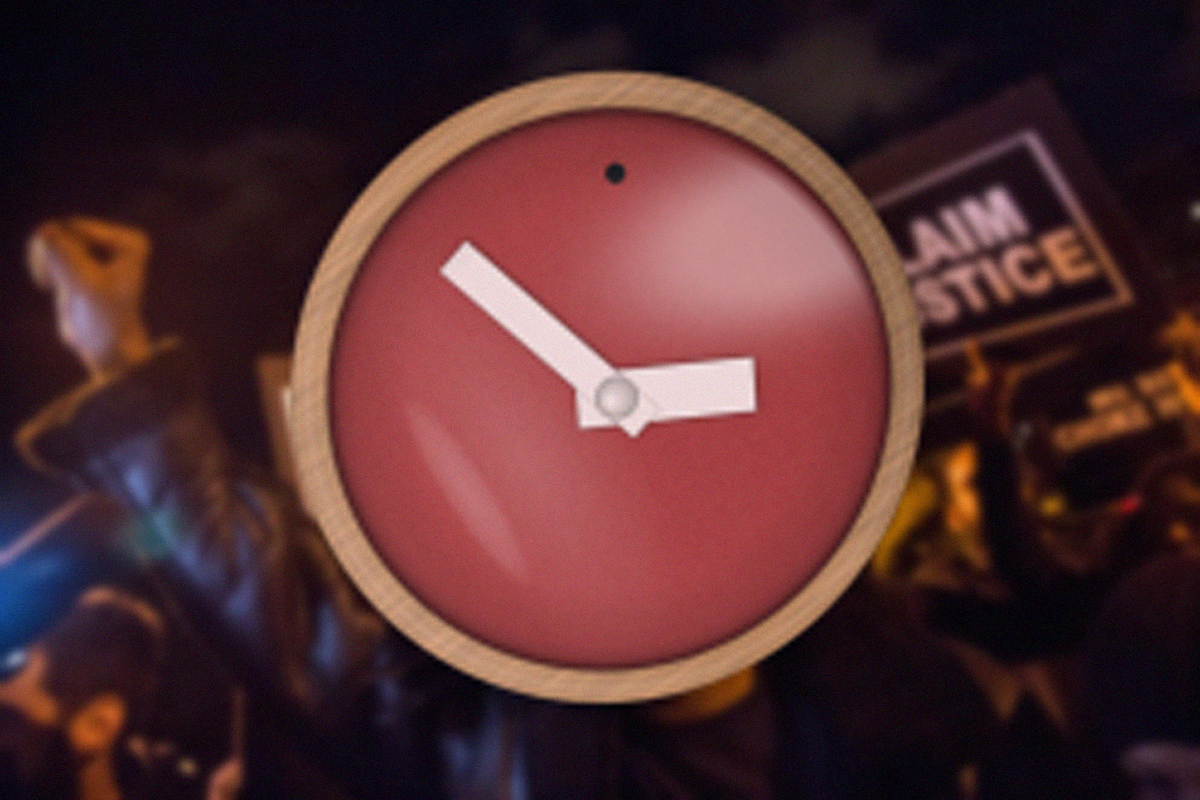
2:52
